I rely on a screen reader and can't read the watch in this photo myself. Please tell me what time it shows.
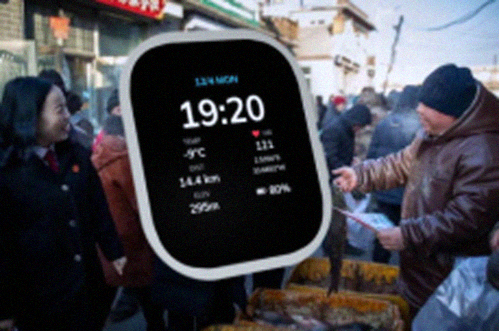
19:20
